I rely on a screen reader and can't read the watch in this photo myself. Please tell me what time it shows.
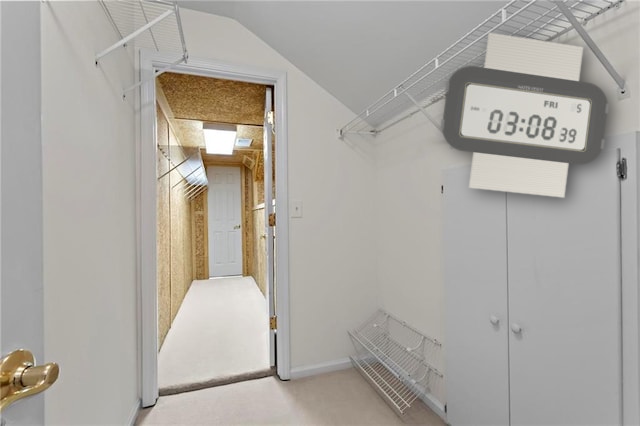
3:08:39
